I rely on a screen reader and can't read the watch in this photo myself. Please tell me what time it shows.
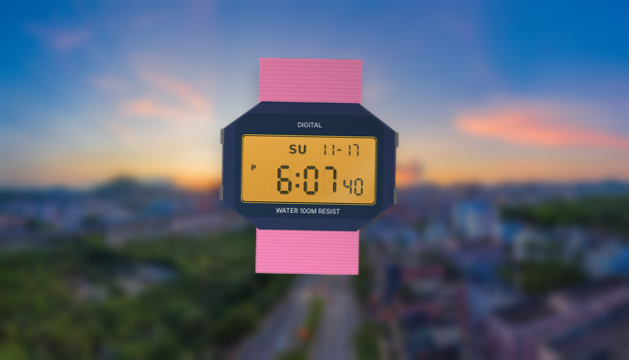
6:07:40
